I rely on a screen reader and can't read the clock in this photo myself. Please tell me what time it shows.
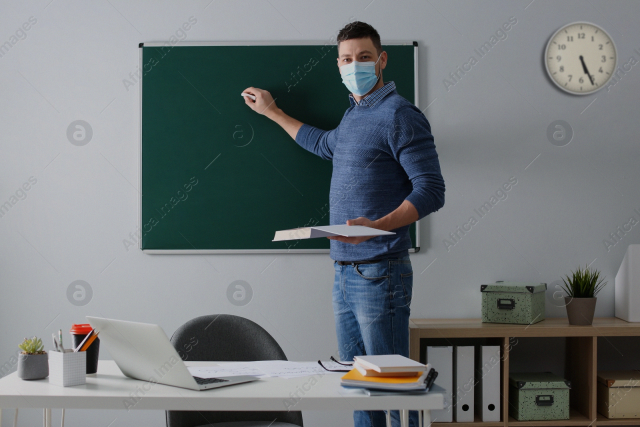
5:26
